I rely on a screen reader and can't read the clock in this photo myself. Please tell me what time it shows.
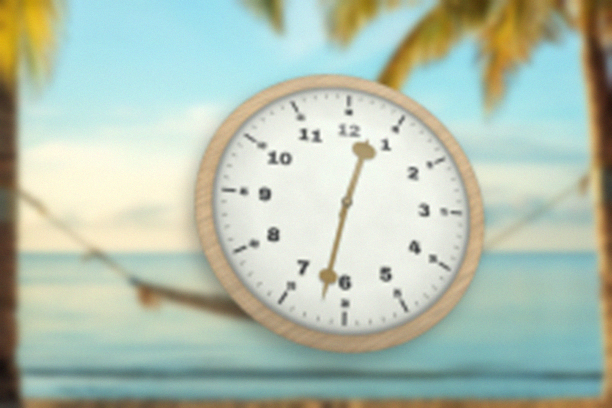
12:32
